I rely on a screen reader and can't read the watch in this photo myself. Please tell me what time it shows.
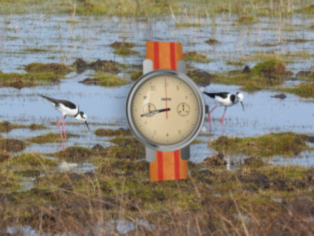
8:43
